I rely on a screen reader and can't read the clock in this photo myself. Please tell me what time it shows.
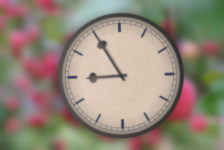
8:55
